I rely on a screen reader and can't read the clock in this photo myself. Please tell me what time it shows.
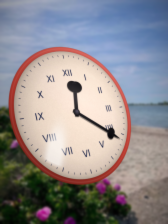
12:21
